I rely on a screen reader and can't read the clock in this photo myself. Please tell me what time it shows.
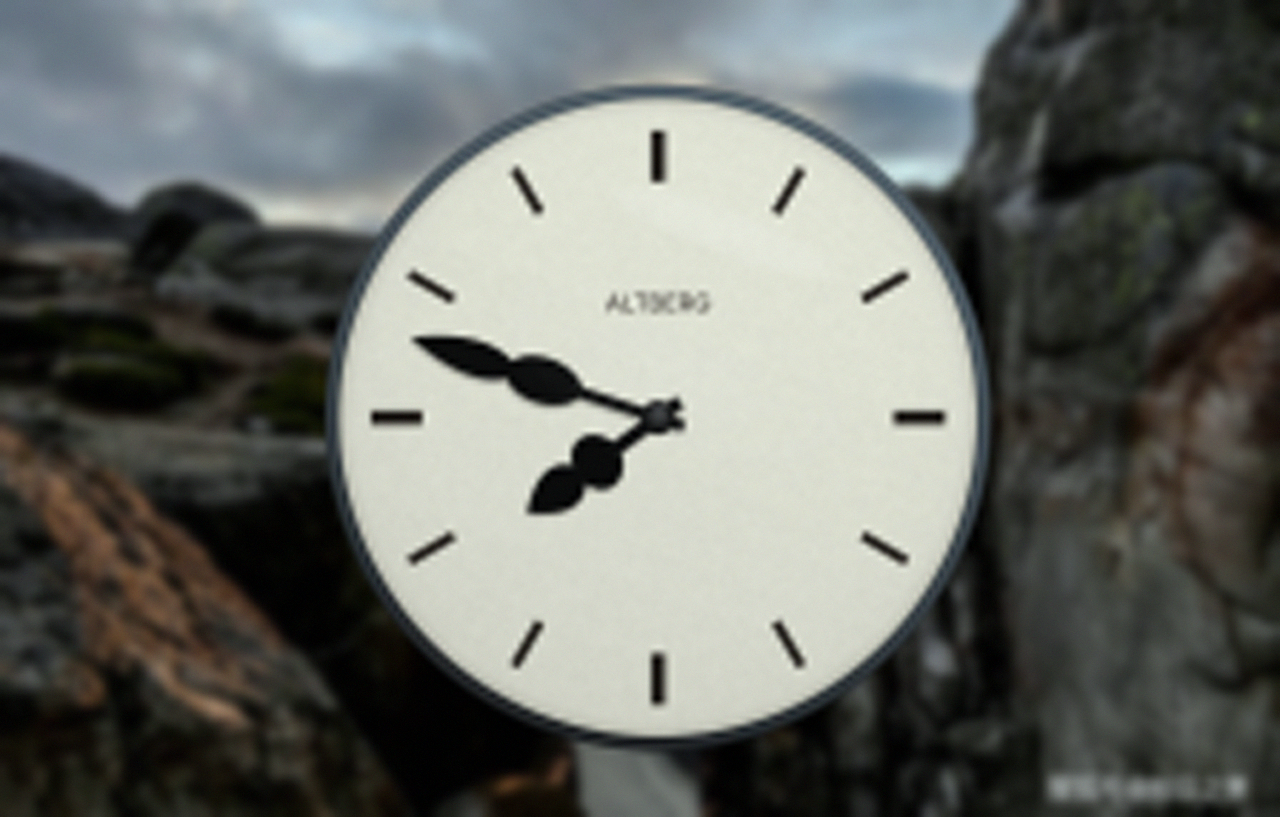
7:48
